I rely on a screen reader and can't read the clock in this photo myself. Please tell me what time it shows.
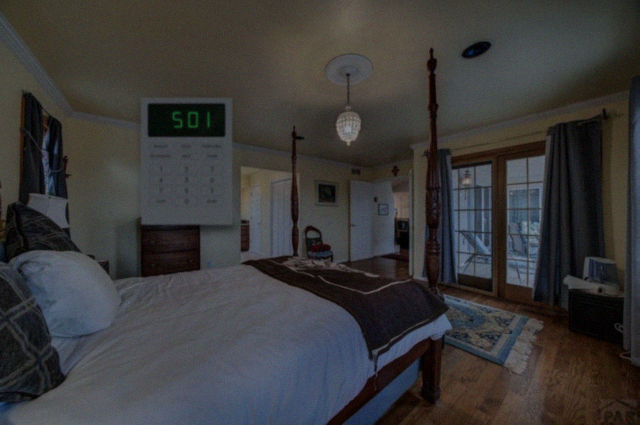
5:01
